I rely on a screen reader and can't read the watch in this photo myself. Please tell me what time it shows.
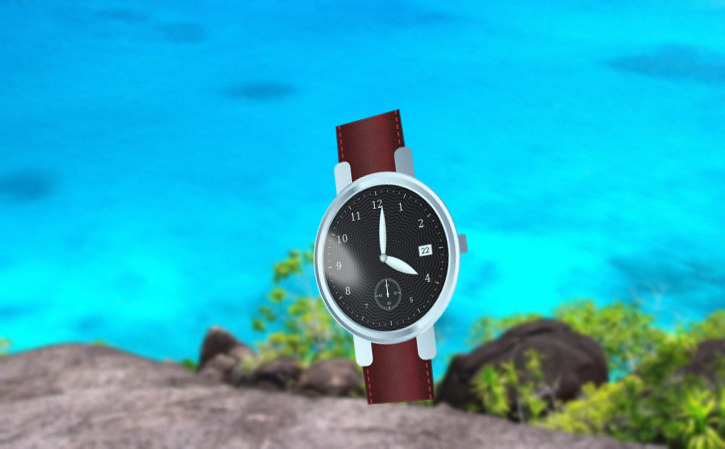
4:01
